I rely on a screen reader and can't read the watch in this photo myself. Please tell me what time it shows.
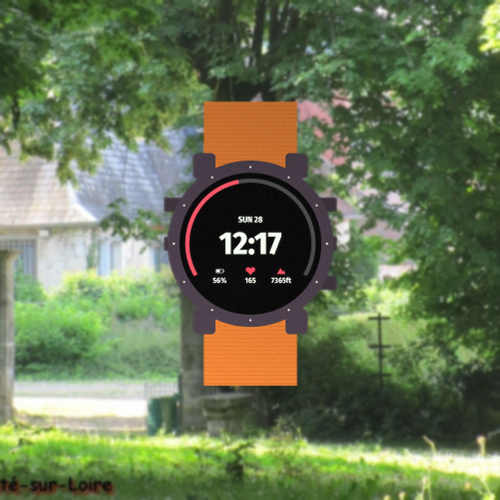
12:17
